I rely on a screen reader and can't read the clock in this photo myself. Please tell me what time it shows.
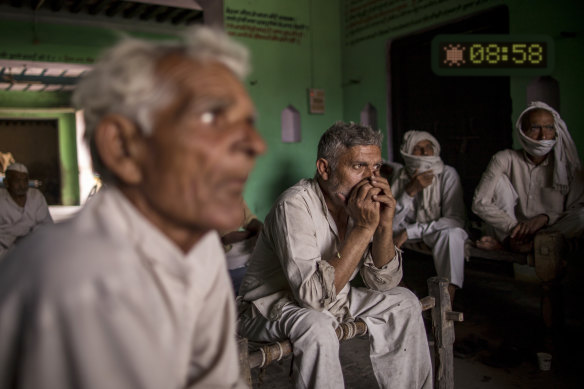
8:58
